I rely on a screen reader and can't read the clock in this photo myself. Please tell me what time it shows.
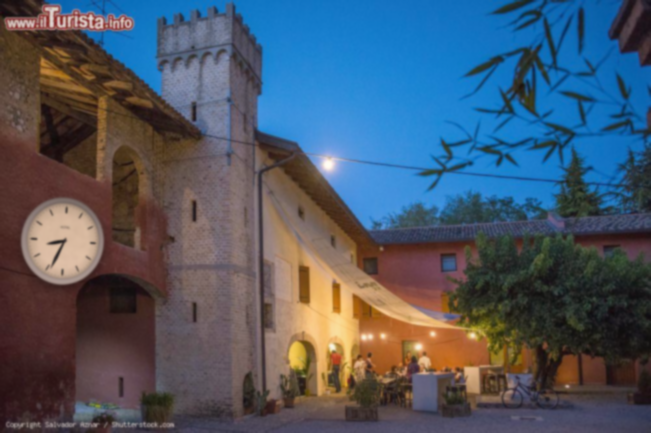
8:34
